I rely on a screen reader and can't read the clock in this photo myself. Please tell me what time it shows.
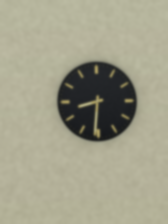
8:31
